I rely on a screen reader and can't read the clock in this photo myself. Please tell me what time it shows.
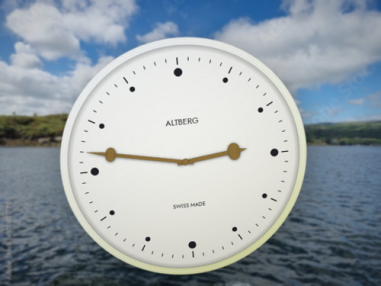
2:47
